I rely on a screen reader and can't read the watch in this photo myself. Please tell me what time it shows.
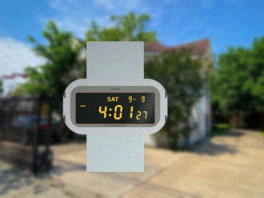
4:01:27
